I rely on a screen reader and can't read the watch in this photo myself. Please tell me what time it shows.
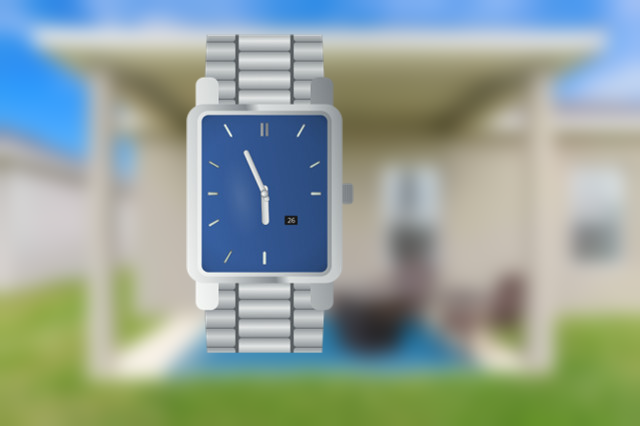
5:56
